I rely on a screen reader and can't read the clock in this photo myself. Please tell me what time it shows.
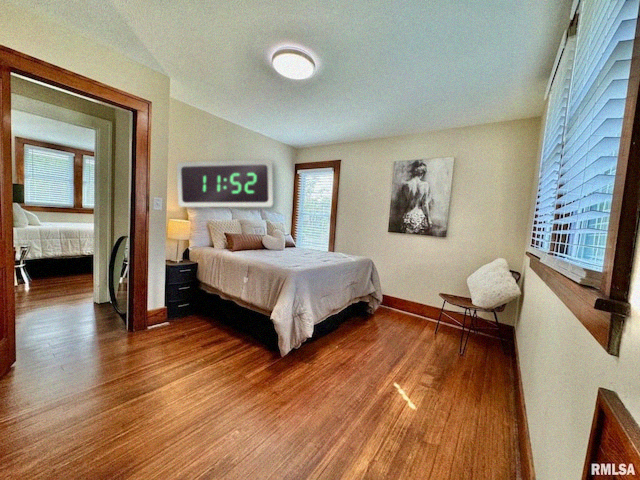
11:52
